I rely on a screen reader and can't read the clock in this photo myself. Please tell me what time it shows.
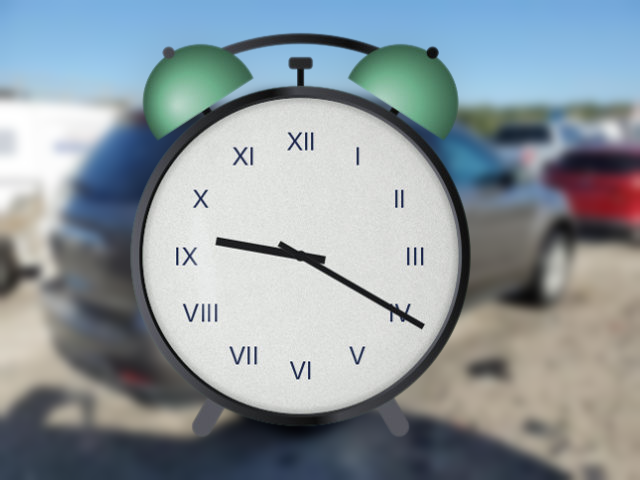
9:20
